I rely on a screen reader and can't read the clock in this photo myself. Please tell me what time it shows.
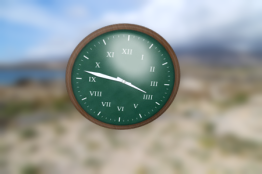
3:47
